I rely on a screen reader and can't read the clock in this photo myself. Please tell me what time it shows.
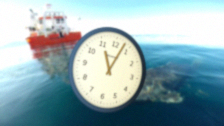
11:03
